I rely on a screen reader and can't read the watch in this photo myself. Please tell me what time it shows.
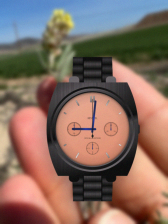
9:01
